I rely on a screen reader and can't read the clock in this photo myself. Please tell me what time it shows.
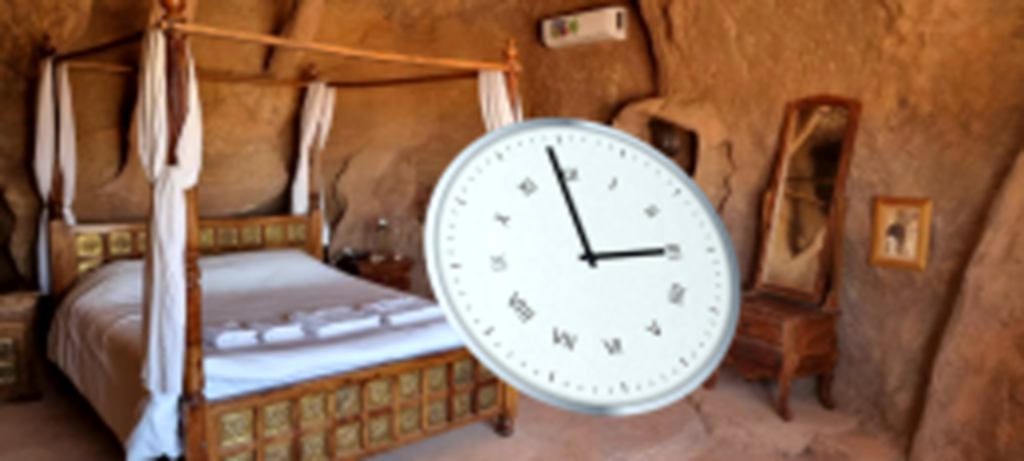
2:59
